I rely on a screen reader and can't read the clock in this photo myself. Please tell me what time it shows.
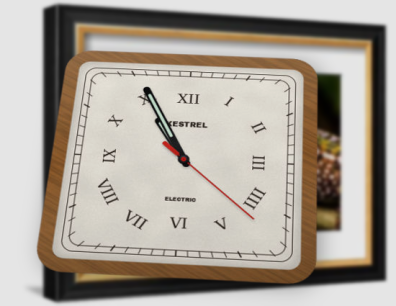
10:55:22
